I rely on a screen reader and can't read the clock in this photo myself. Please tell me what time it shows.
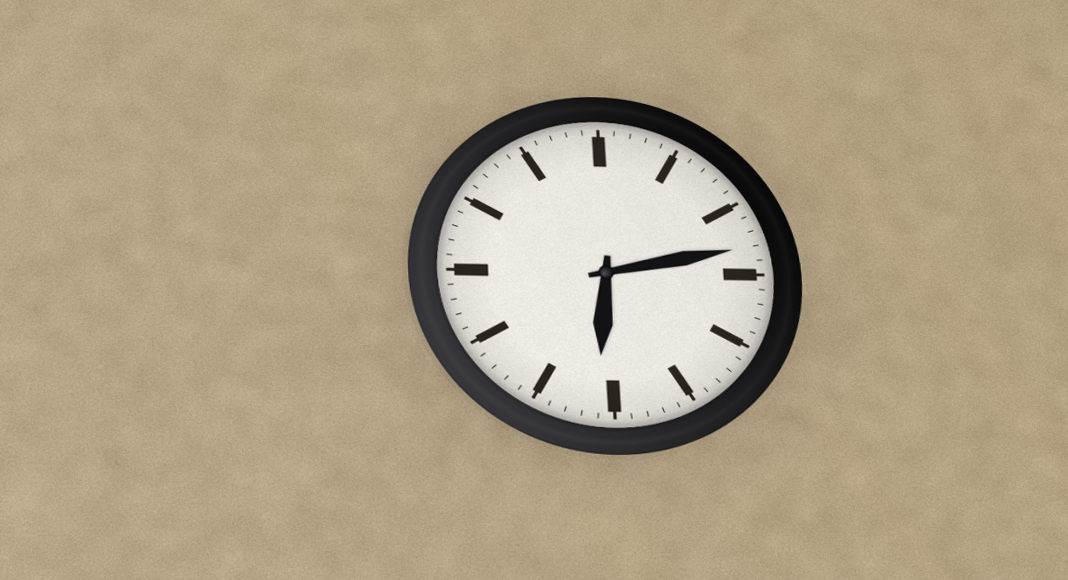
6:13
